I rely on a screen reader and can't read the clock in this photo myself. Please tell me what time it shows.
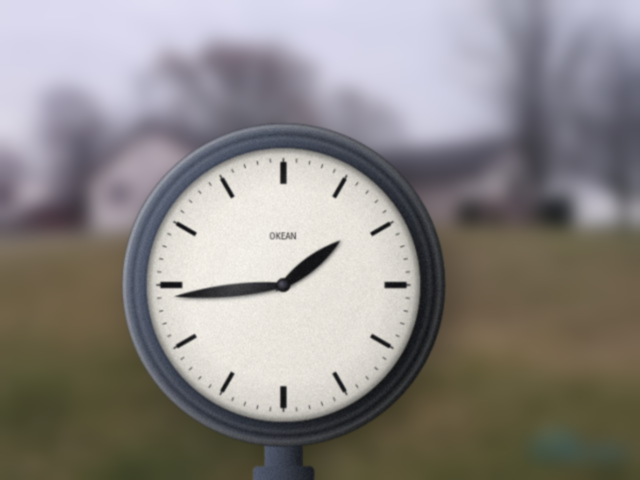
1:44
